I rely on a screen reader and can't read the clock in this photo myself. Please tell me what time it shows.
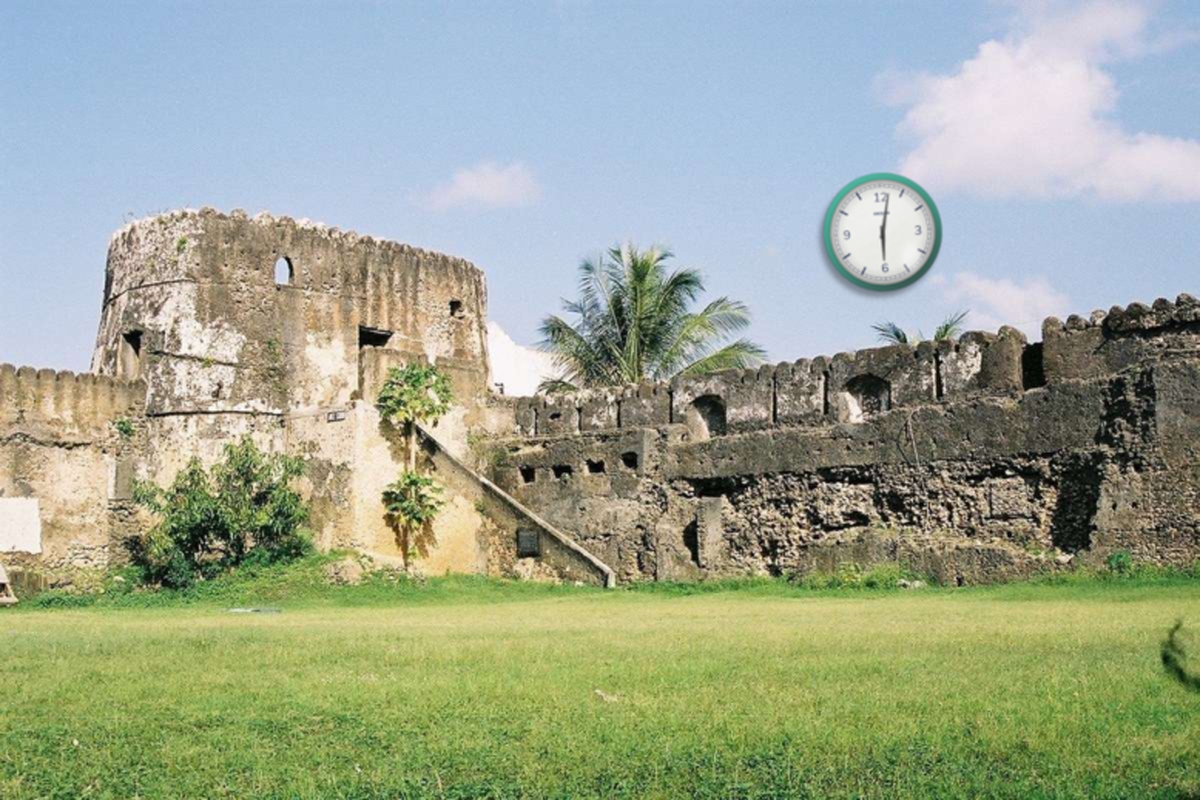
6:02
